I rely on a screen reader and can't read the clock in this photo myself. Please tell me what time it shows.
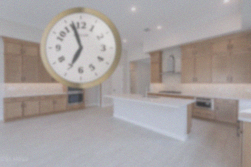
6:57
